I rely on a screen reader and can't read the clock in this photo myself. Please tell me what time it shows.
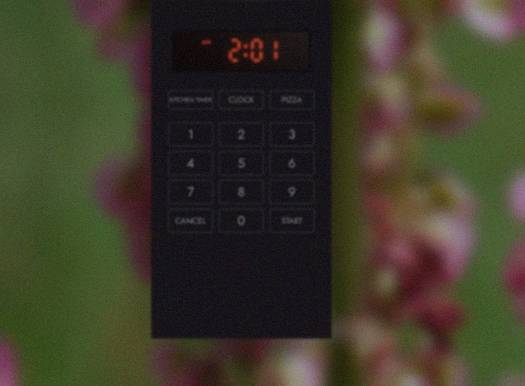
2:01
